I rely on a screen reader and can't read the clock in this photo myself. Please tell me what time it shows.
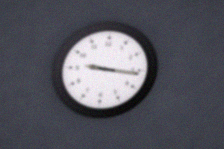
9:16
